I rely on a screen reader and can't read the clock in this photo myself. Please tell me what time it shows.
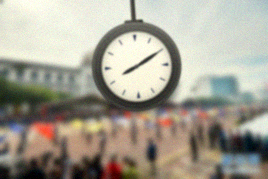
8:10
